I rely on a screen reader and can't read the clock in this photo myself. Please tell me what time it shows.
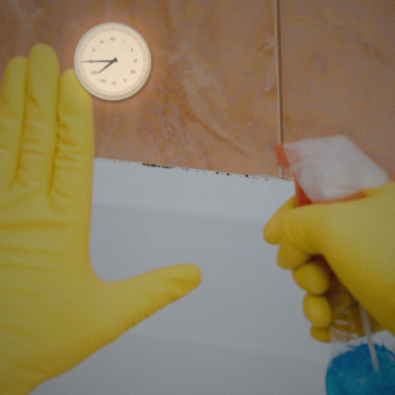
7:45
